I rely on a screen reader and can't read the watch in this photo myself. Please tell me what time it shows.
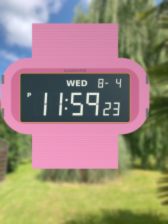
11:59:23
